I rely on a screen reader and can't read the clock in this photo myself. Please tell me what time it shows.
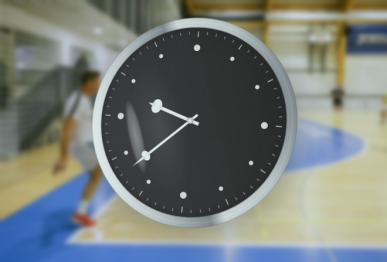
9:38
